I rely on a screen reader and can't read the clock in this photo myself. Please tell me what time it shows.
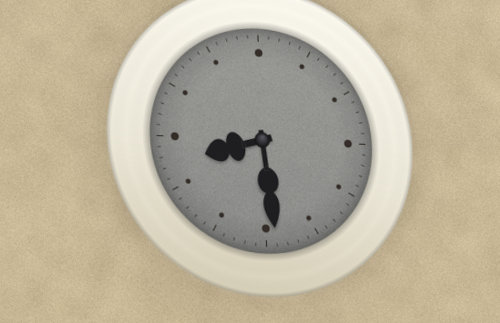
8:29
